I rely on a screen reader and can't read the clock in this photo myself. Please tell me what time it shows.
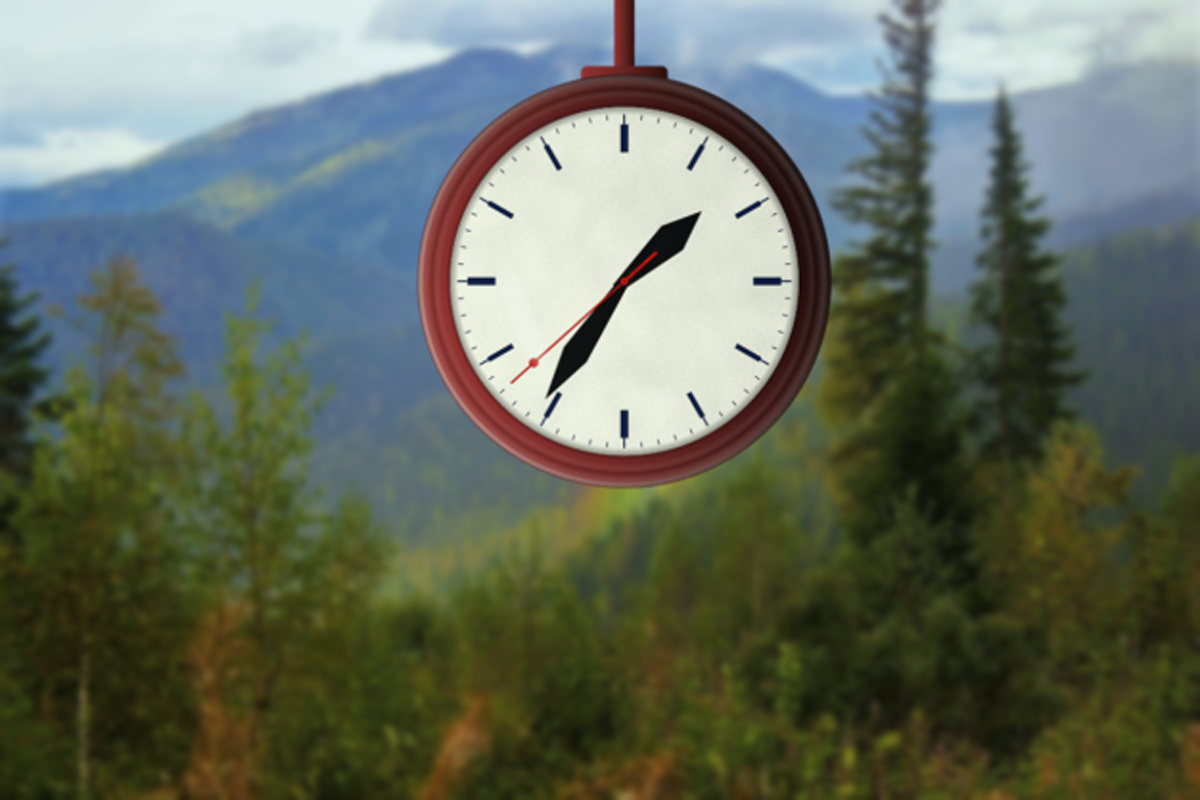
1:35:38
